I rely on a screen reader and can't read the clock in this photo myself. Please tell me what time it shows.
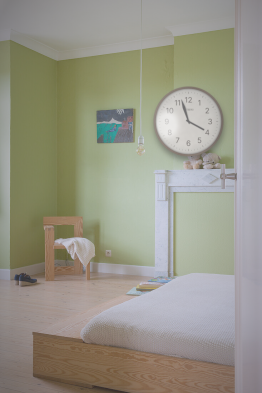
3:57
